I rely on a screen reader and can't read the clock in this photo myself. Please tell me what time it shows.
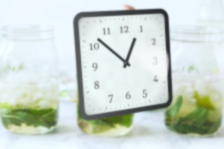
12:52
